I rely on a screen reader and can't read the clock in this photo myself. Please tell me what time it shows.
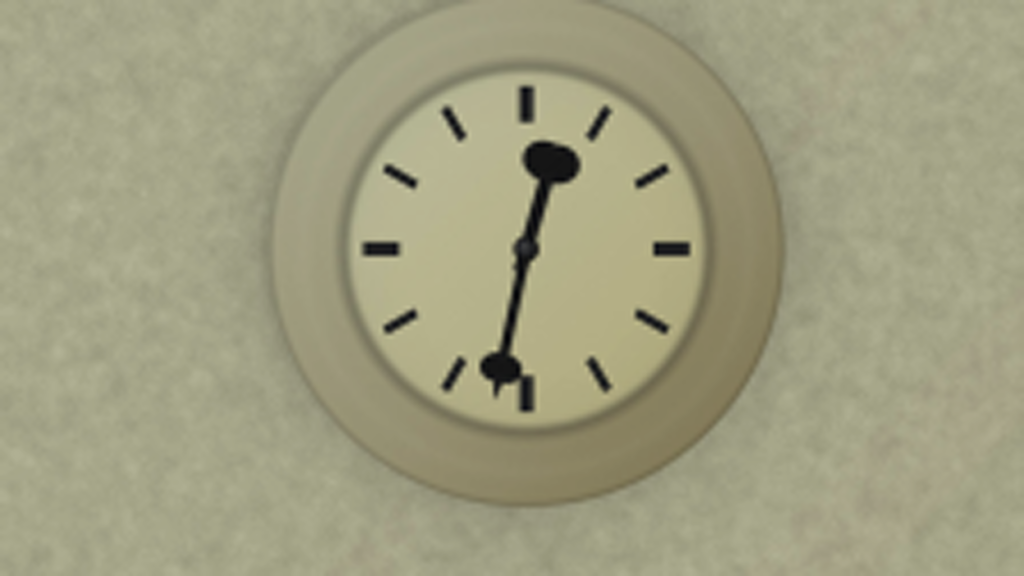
12:32
